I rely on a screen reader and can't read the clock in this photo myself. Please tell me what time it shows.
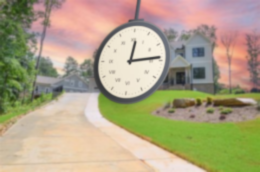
12:14
